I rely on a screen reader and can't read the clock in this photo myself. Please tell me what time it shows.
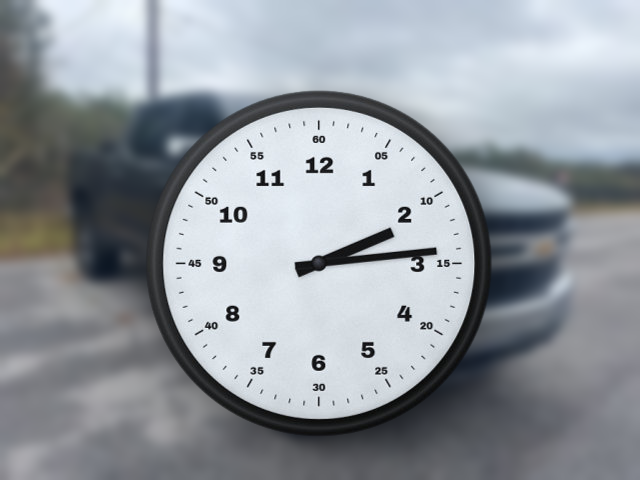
2:14
